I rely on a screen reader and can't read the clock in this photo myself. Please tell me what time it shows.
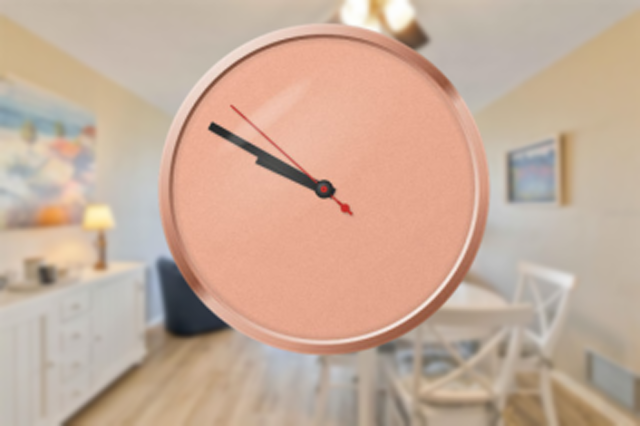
9:49:52
